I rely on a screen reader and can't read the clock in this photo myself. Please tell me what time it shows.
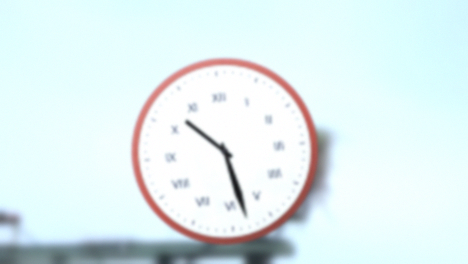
10:28
